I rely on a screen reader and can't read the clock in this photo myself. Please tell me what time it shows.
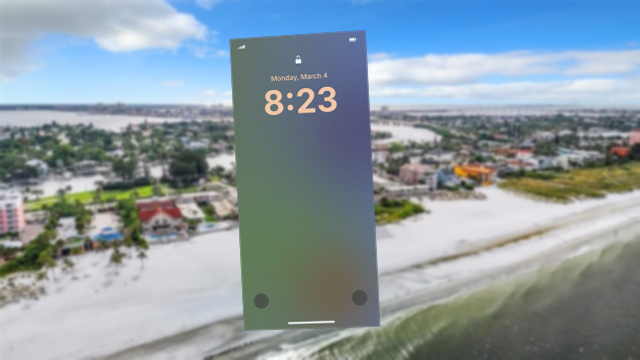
8:23
